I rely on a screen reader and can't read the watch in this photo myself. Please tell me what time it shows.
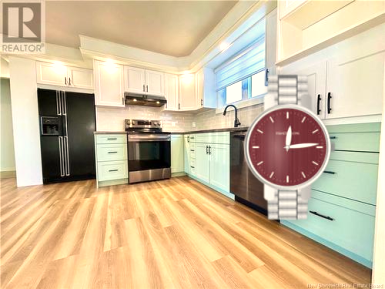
12:14
